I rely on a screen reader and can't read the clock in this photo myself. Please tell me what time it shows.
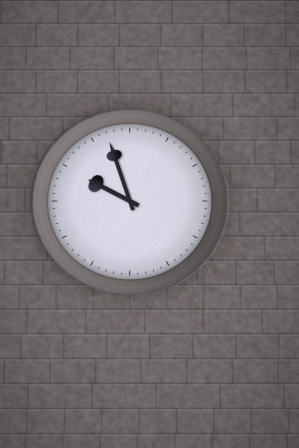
9:57
